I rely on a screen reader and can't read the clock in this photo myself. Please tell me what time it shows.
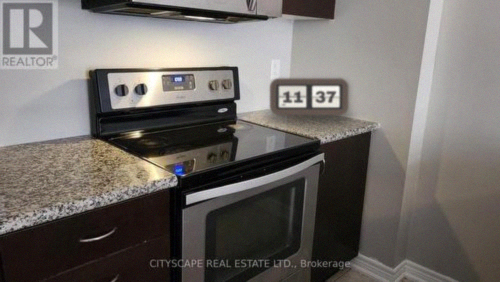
11:37
